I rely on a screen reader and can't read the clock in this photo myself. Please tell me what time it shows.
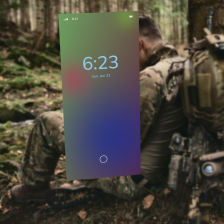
6:23
